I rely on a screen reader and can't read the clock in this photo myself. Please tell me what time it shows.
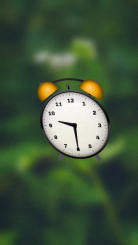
9:30
